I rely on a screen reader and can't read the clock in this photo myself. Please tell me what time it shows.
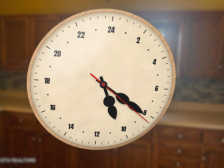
10:20:21
